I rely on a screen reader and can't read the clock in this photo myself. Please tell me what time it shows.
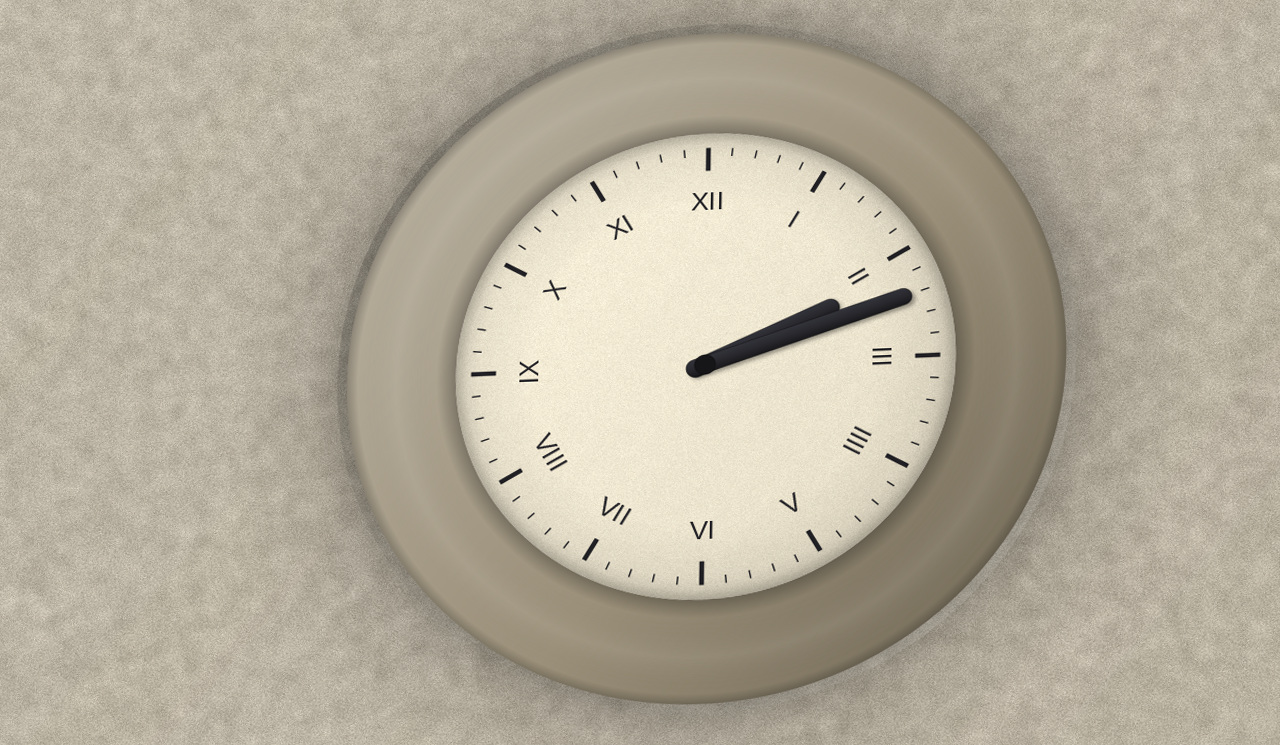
2:12
